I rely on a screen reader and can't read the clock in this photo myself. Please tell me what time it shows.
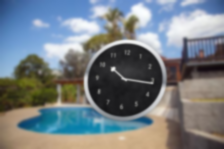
10:16
